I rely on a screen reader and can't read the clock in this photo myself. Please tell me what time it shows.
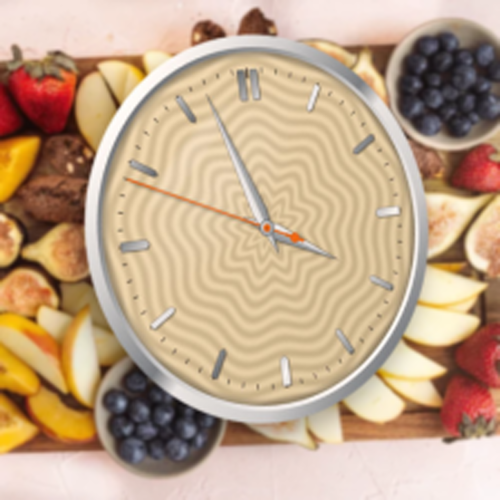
3:56:49
